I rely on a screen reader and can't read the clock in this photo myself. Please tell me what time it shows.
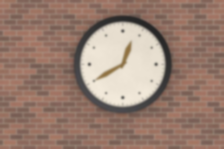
12:40
